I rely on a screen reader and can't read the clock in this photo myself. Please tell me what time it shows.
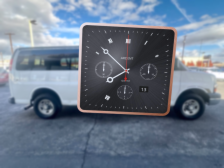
7:52
